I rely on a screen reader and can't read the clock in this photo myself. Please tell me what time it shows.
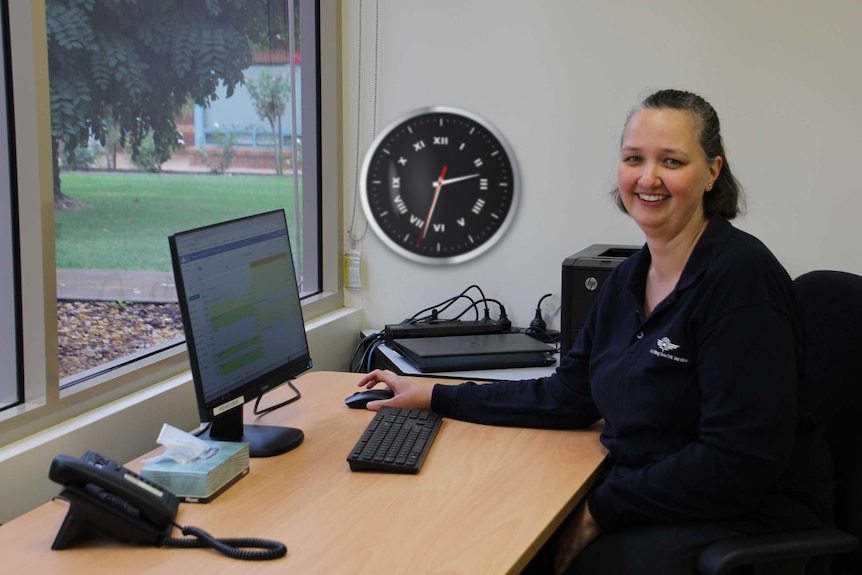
2:32:33
